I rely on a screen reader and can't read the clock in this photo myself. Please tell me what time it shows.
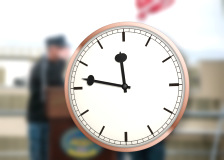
11:47
